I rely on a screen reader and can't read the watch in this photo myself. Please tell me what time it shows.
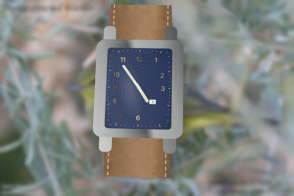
4:54
